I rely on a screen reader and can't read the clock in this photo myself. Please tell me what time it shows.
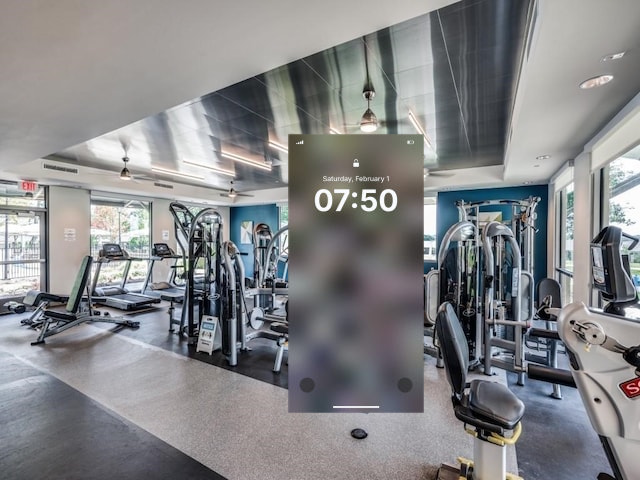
7:50
